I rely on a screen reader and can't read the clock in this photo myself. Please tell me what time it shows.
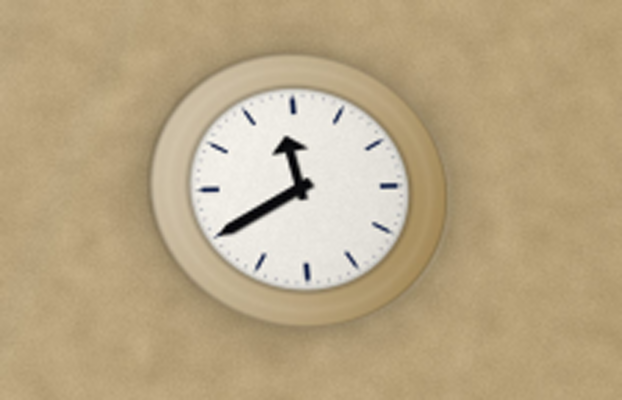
11:40
